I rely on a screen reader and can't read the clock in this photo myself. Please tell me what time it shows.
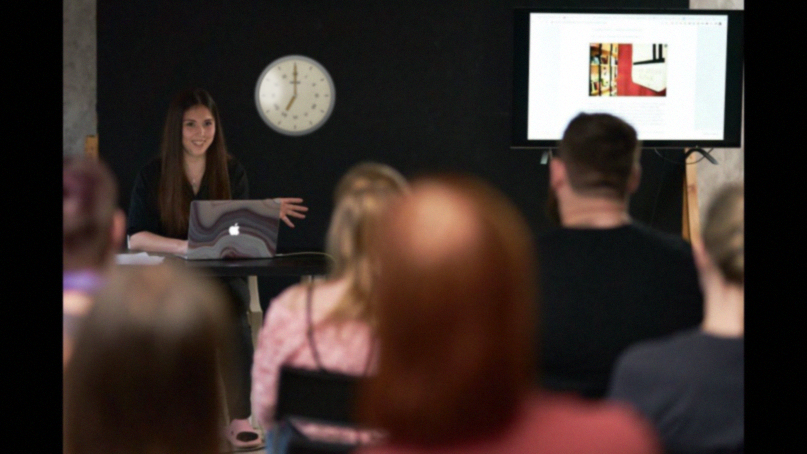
7:00
